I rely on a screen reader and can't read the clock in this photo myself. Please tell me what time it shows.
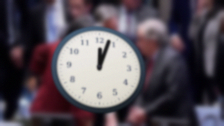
12:03
